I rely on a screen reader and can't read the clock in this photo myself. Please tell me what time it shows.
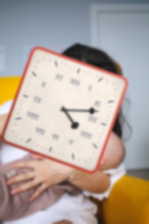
4:12
